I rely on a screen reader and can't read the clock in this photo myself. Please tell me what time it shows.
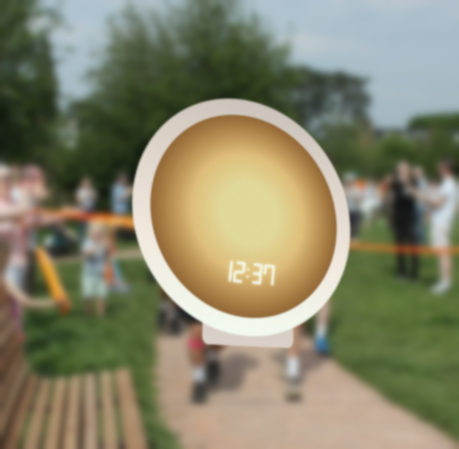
12:37
